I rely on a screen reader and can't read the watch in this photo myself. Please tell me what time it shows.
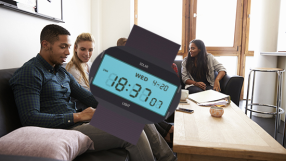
18:37:07
